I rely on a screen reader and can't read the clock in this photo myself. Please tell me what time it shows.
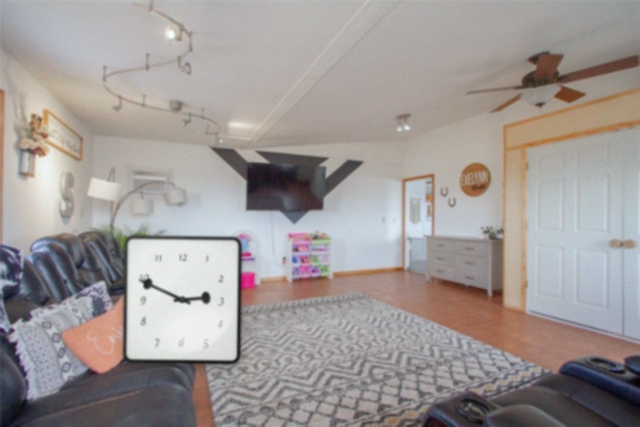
2:49
